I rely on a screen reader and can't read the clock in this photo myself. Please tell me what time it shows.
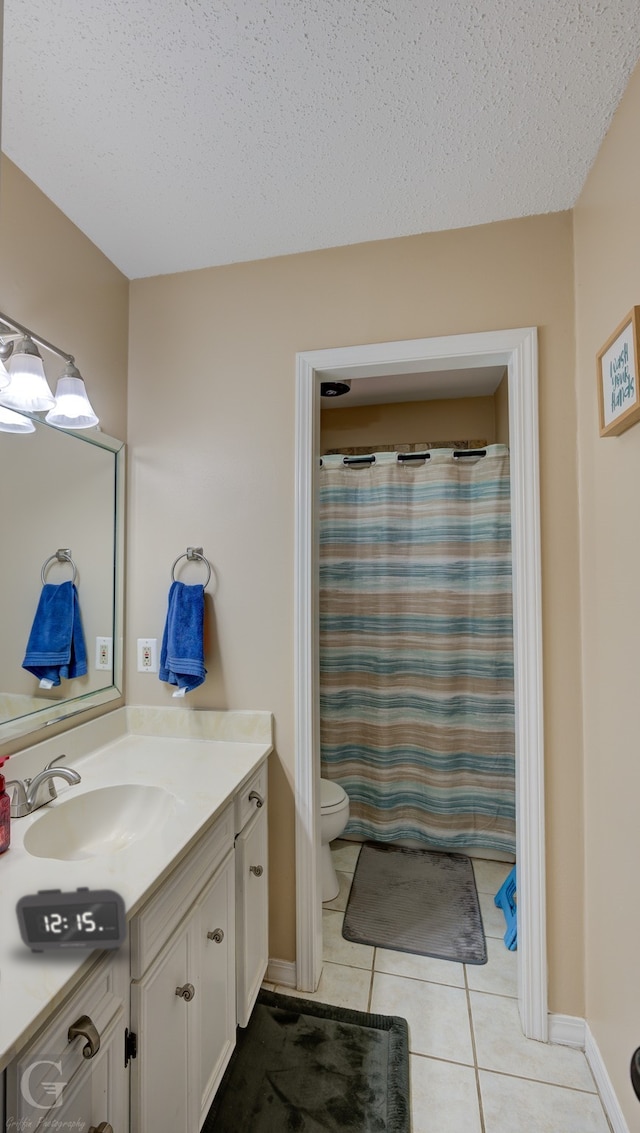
12:15
